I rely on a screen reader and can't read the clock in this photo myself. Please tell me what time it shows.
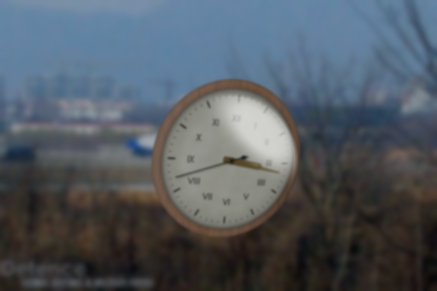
3:16:42
